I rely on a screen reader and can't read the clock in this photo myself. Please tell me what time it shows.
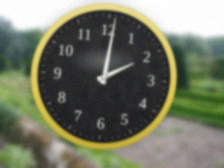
2:01
